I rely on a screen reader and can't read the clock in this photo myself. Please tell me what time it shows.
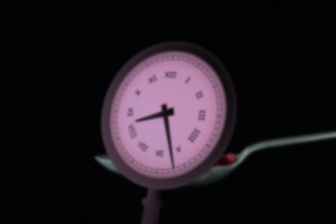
8:27
